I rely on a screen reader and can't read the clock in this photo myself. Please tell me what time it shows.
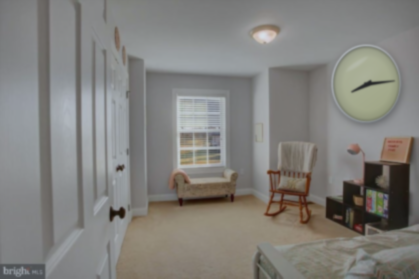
8:14
